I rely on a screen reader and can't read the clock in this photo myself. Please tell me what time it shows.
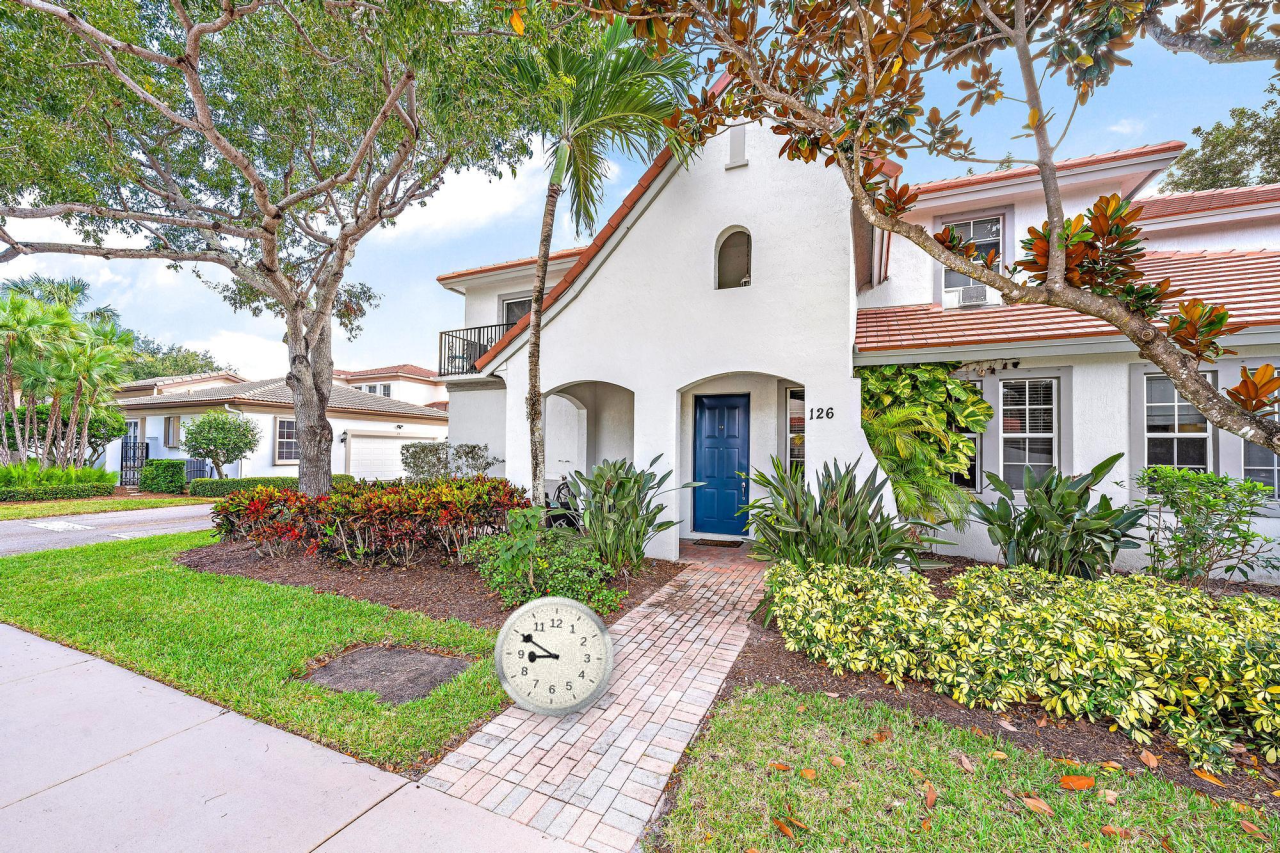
8:50
